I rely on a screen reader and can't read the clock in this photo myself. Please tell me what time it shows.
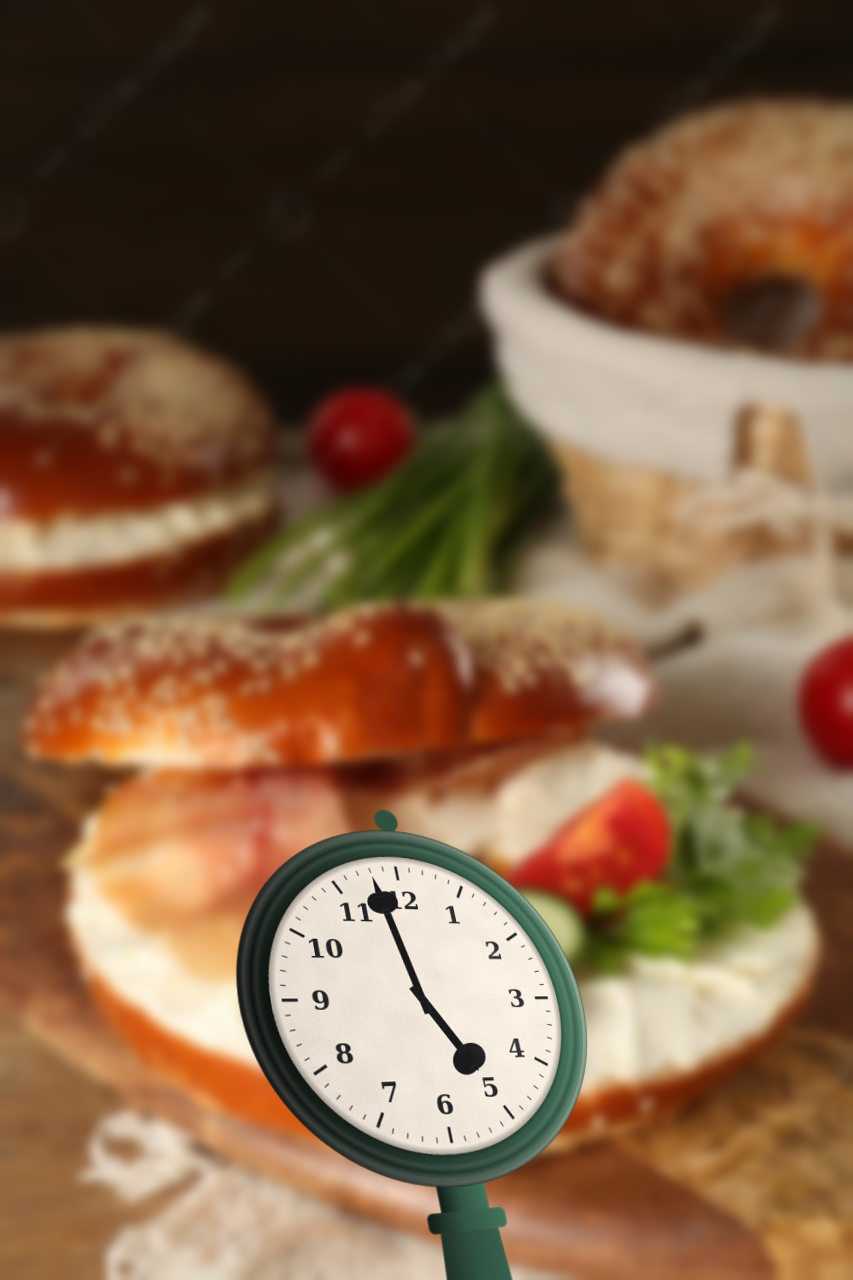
4:58
